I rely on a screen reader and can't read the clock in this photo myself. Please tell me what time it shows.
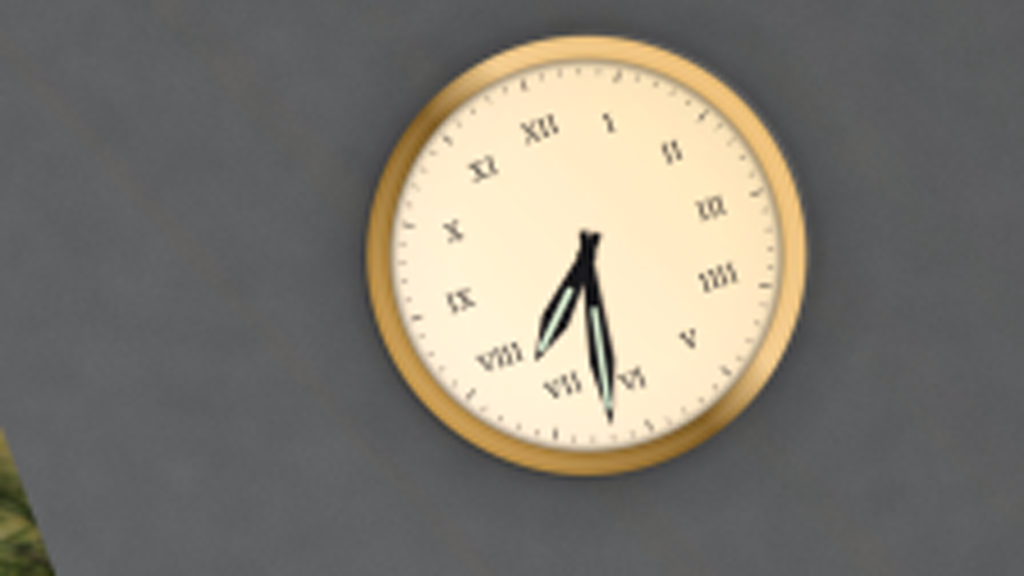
7:32
